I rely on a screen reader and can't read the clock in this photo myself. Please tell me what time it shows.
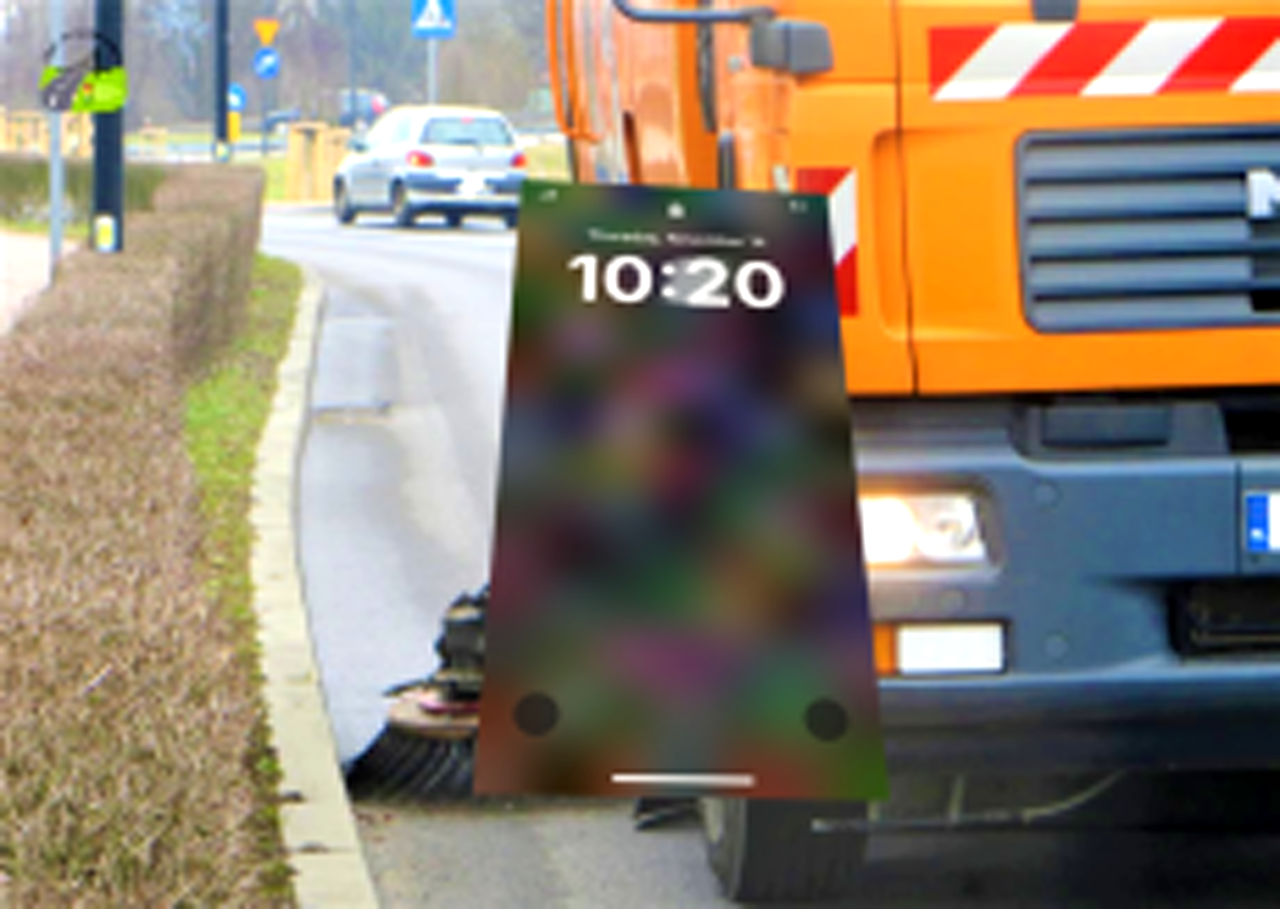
10:20
